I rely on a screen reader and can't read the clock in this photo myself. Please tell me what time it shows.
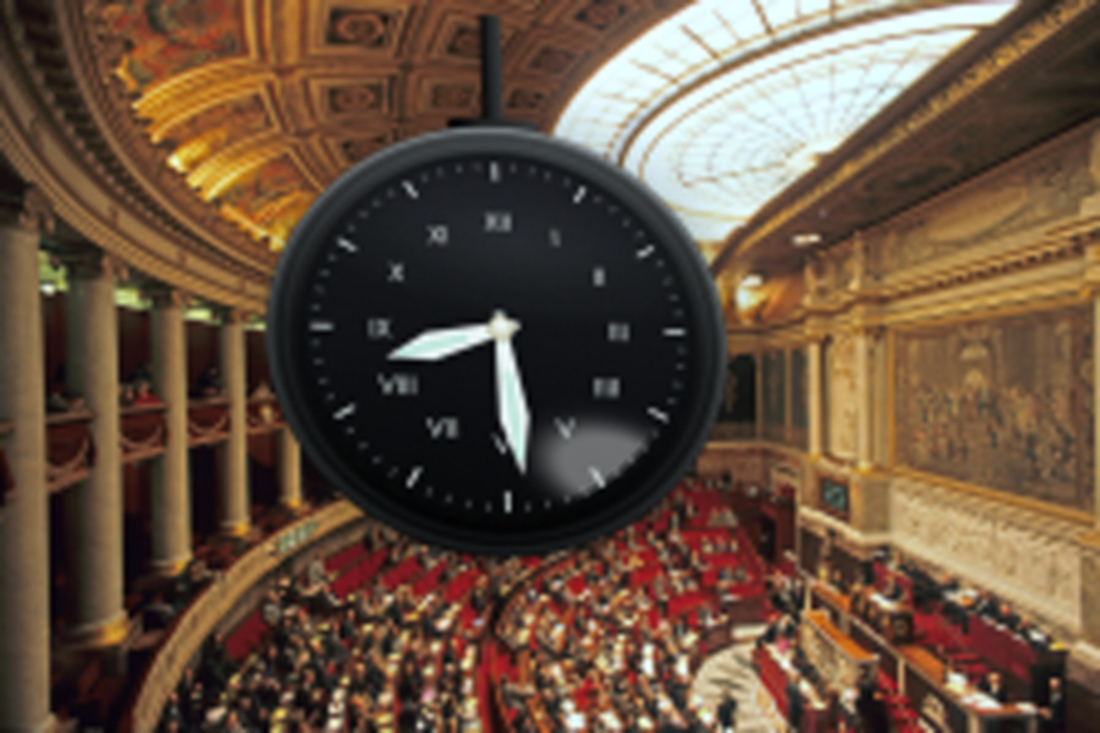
8:29
